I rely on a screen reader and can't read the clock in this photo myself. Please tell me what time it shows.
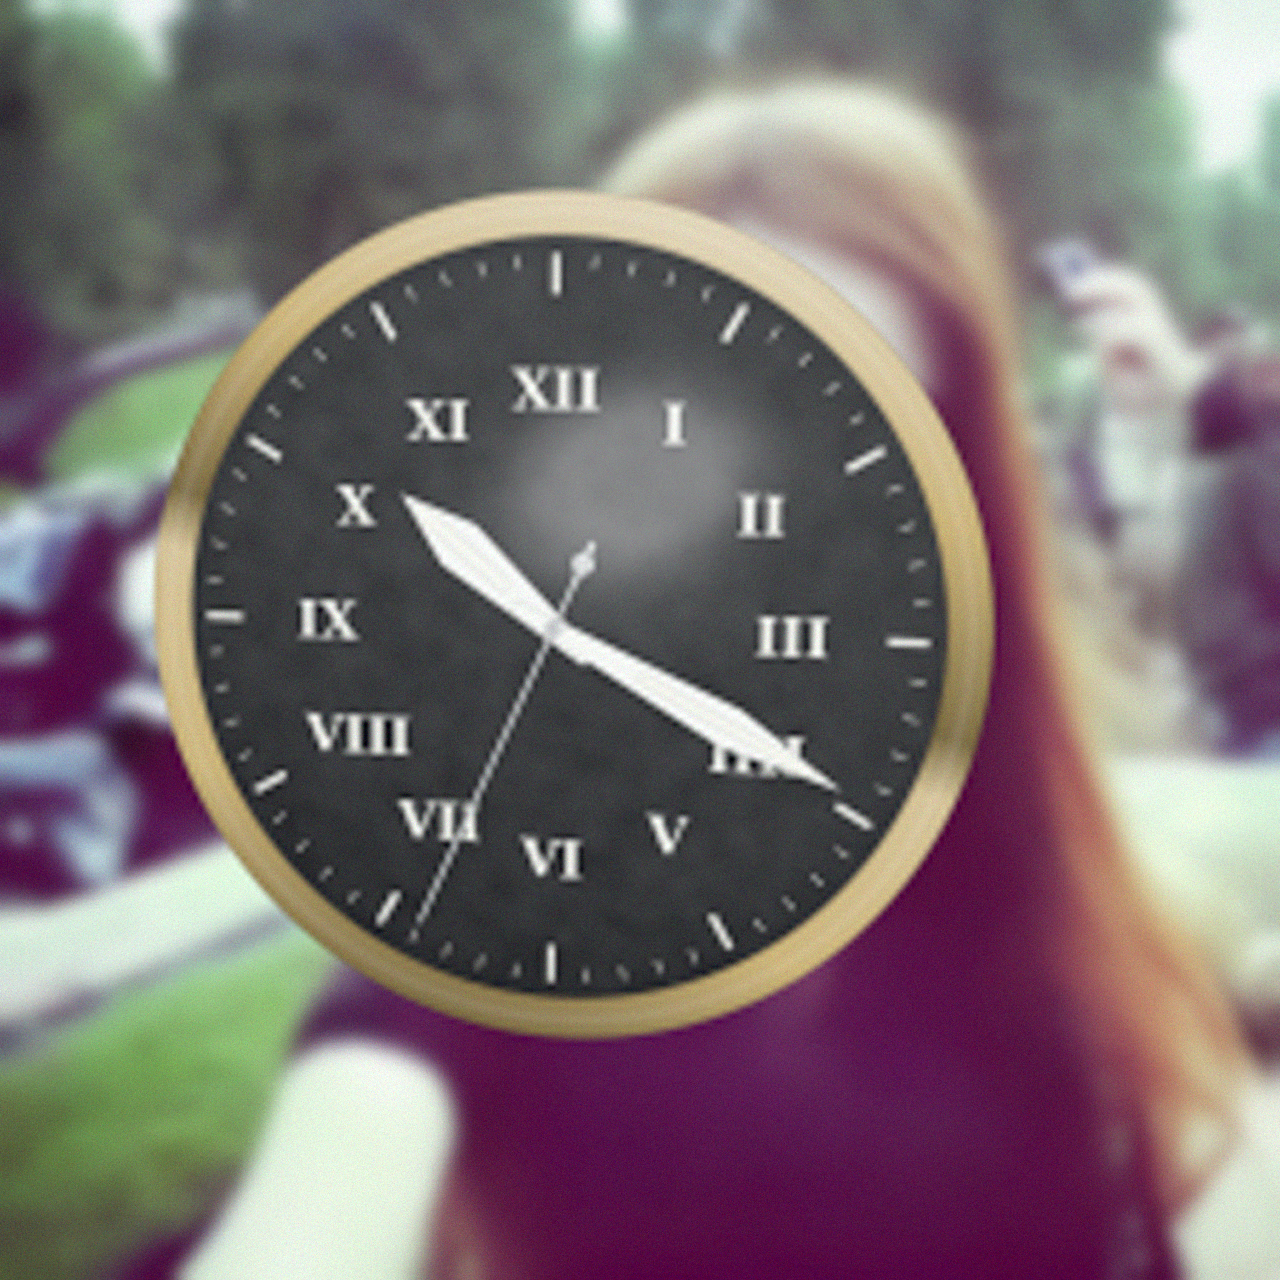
10:19:34
